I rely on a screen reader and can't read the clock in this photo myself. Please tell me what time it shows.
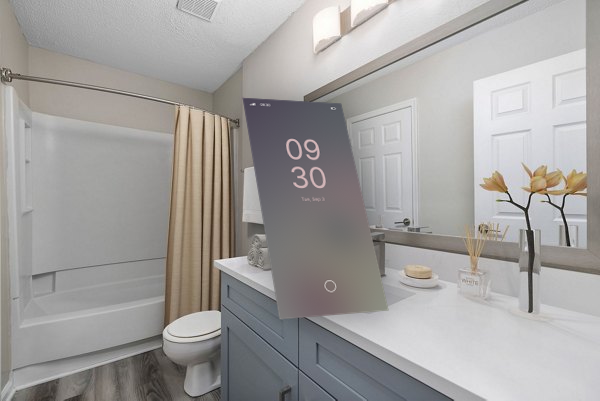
9:30
